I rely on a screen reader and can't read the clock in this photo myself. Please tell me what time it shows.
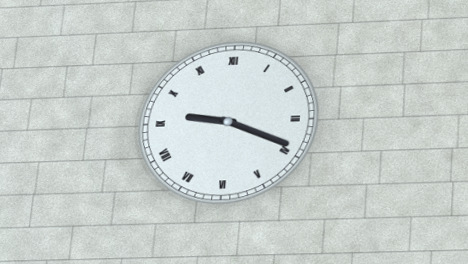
9:19
